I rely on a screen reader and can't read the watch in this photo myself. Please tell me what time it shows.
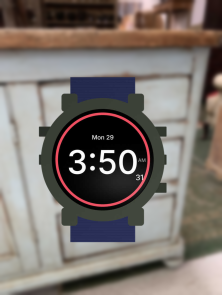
3:50:31
